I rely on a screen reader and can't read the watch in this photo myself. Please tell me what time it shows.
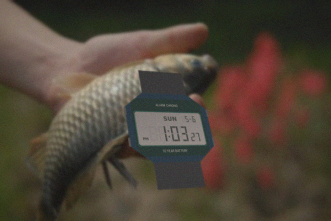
1:03:27
